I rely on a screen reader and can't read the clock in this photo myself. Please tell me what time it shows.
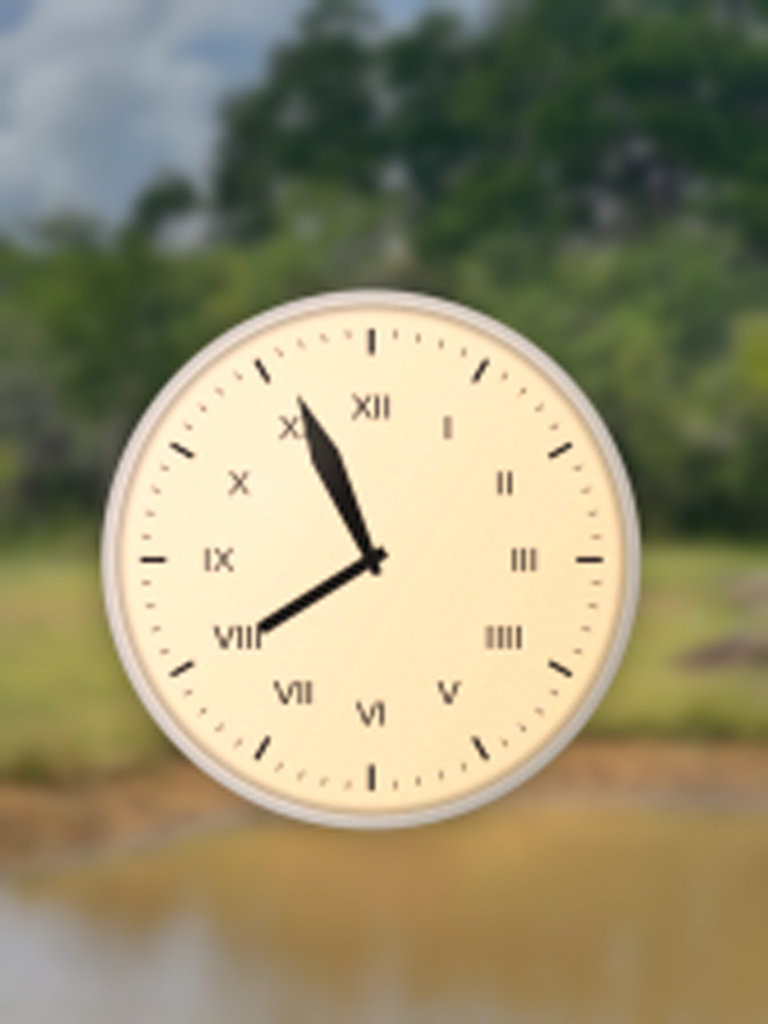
7:56
